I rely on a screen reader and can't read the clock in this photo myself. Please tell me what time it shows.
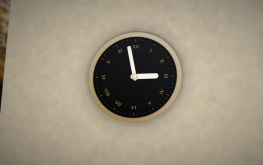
2:58
